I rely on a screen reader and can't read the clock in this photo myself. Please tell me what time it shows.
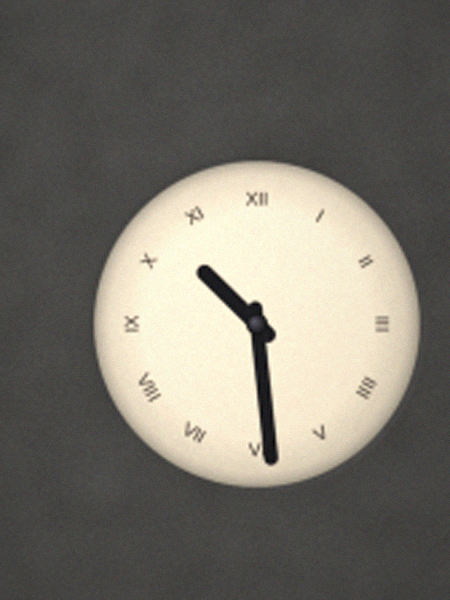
10:29
